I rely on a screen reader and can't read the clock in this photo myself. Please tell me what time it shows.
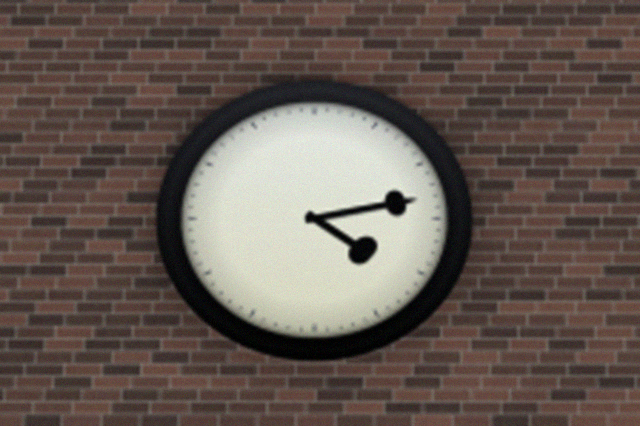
4:13
